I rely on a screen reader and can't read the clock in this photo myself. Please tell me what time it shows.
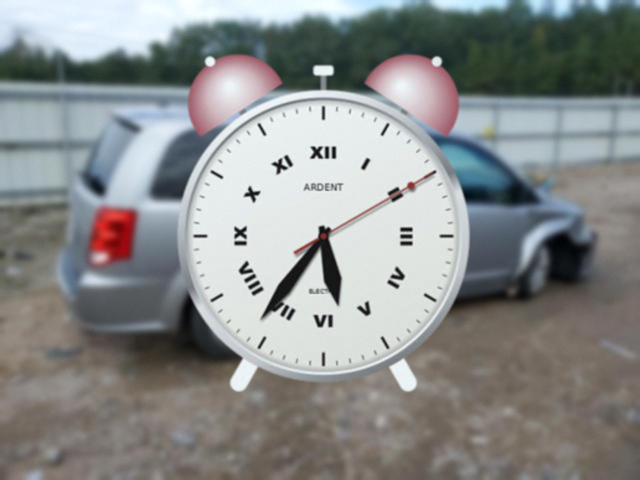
5:36:10
